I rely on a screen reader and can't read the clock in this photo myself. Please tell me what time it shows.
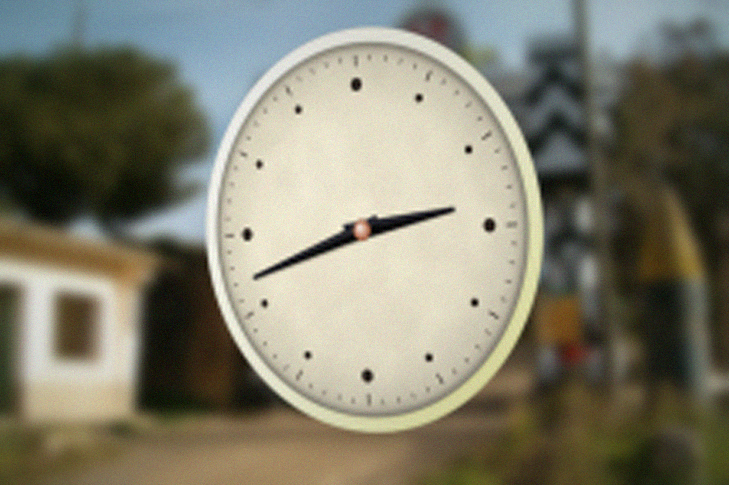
2:42
